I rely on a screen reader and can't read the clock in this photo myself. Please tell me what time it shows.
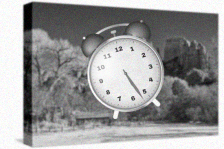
5:27
